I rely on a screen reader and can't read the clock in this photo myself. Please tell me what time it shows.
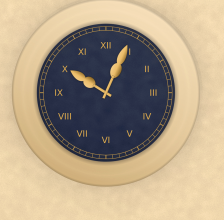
10:04
